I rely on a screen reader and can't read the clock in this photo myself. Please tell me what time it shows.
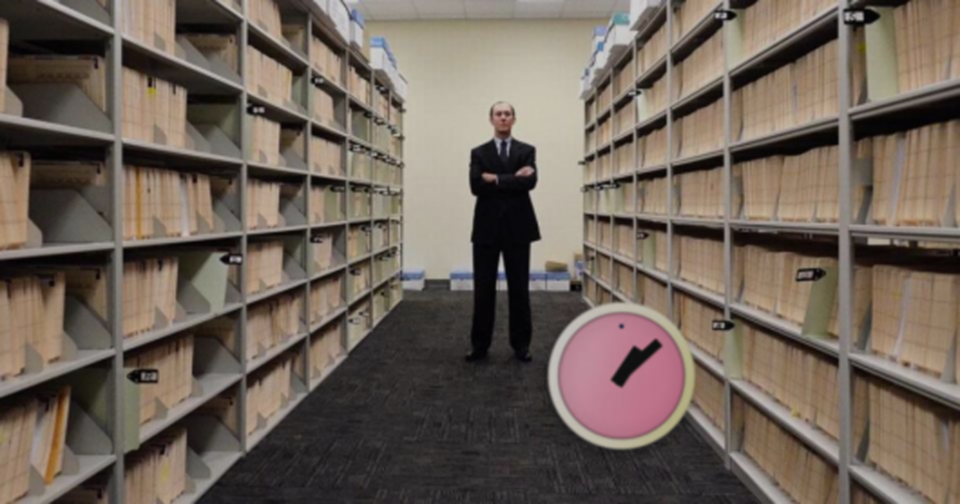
1:08
